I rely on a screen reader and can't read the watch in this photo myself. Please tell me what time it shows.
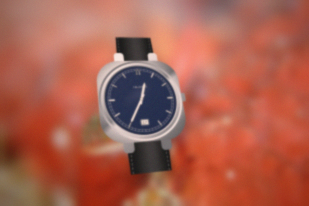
12:35
